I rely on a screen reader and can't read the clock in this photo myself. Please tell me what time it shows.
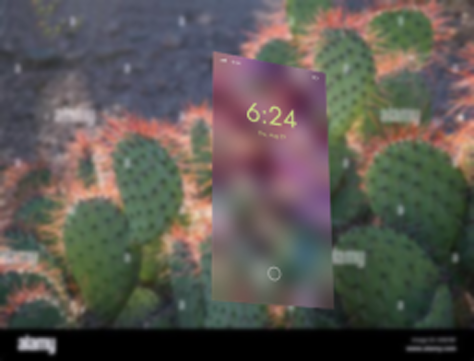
6:24
